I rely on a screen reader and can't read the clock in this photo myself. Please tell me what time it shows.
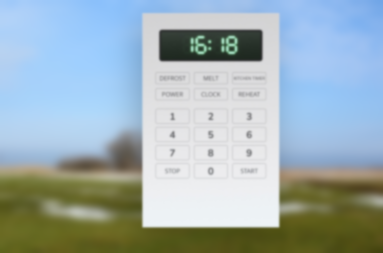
16:18
